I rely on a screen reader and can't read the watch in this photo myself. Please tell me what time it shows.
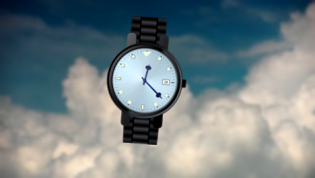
12:22
